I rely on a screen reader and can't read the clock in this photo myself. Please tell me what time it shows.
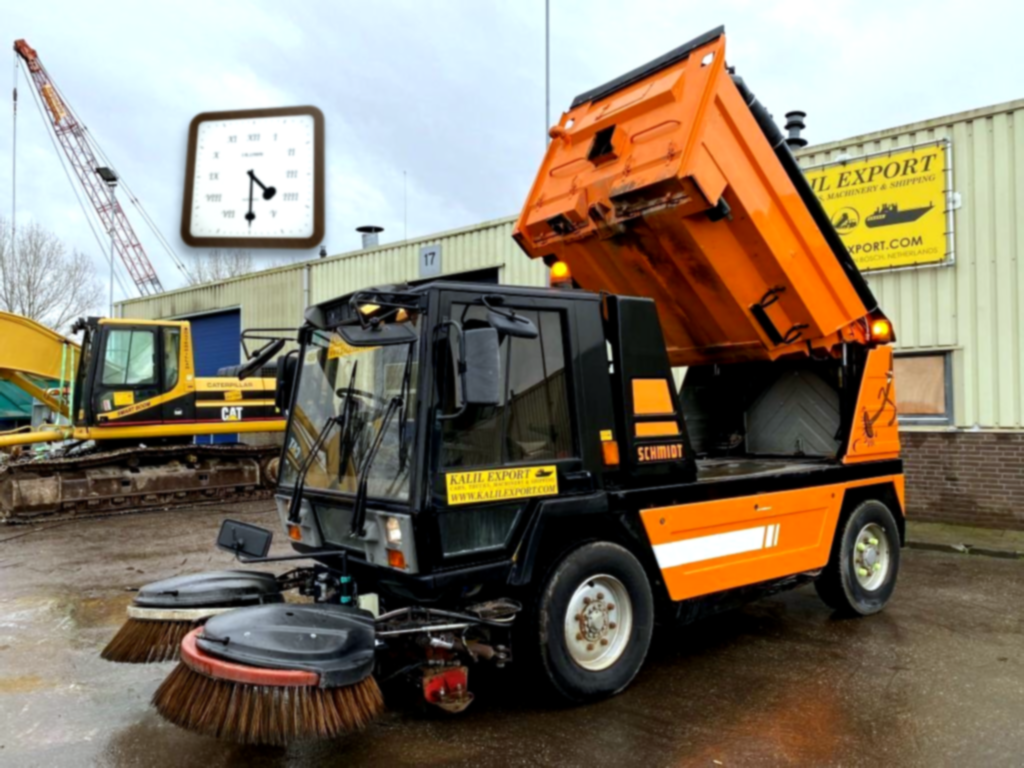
4:30
